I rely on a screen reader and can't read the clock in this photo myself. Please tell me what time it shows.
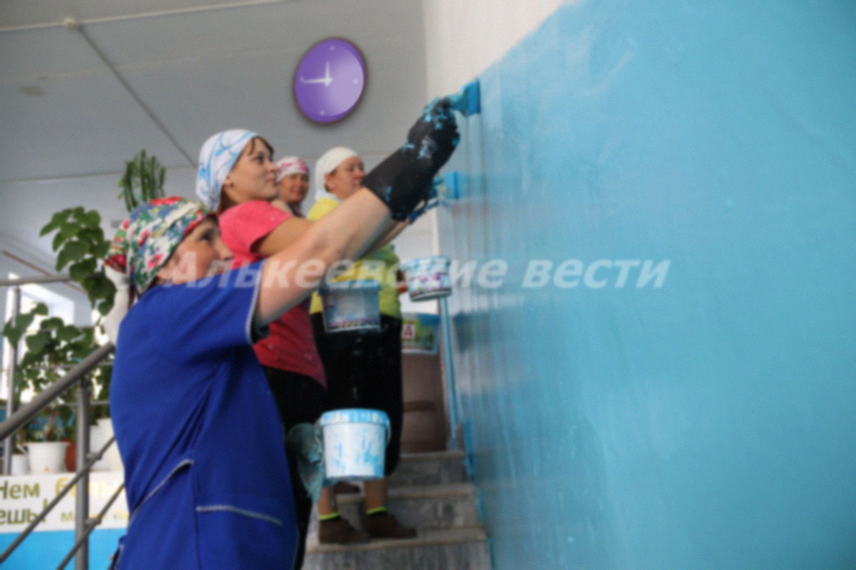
11:44
